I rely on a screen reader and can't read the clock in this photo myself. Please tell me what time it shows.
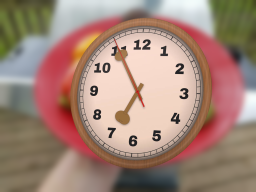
6:54:55
